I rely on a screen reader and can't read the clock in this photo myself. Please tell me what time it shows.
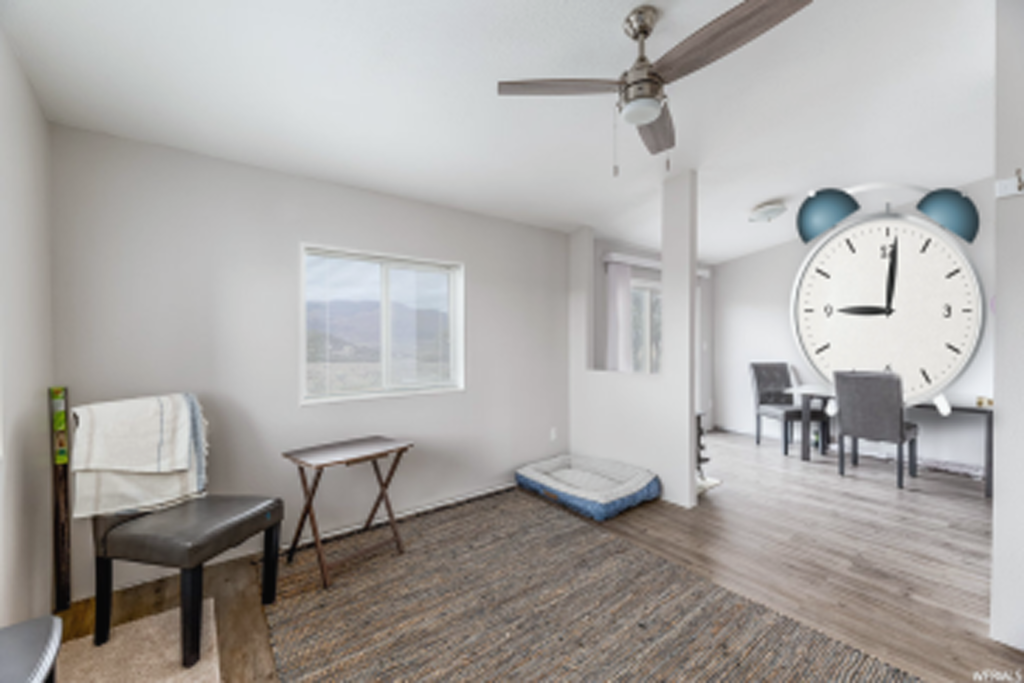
9:01
